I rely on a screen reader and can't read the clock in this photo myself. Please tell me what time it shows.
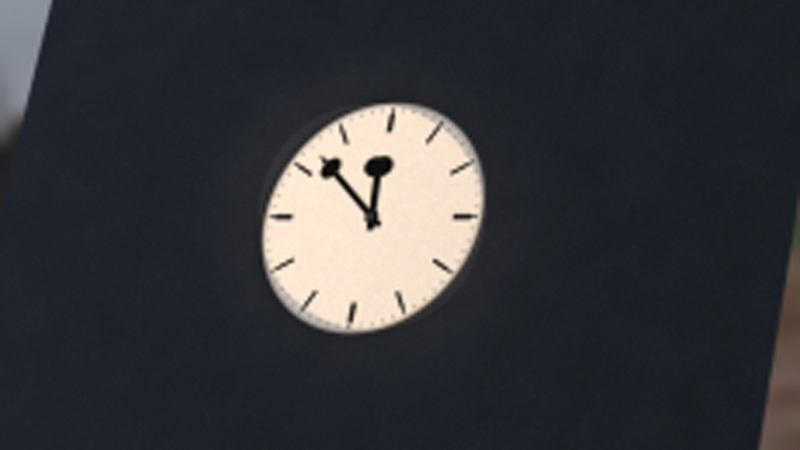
11:52
